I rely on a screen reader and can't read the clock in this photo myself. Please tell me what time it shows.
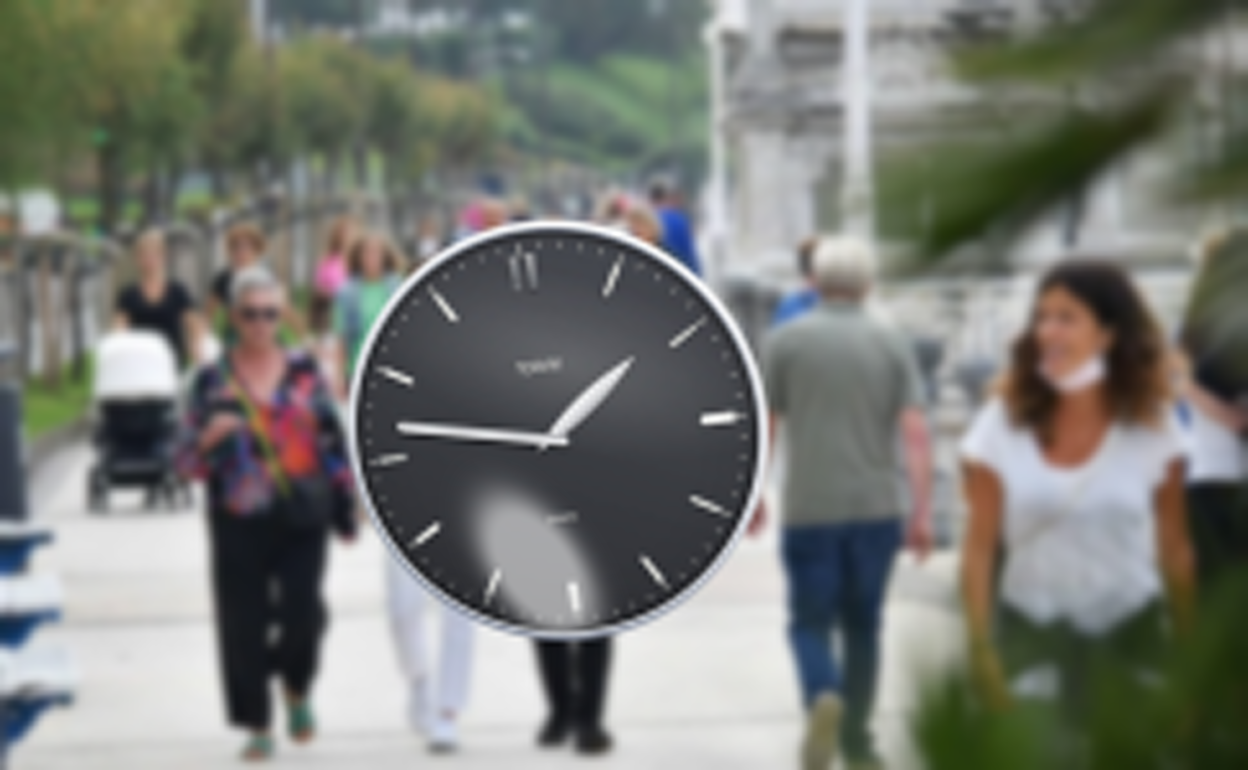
1:47
